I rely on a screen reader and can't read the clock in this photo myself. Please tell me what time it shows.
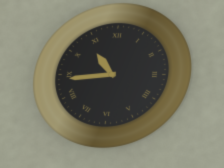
10:44
